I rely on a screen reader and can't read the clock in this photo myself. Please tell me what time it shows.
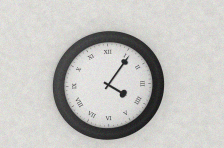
4:06
